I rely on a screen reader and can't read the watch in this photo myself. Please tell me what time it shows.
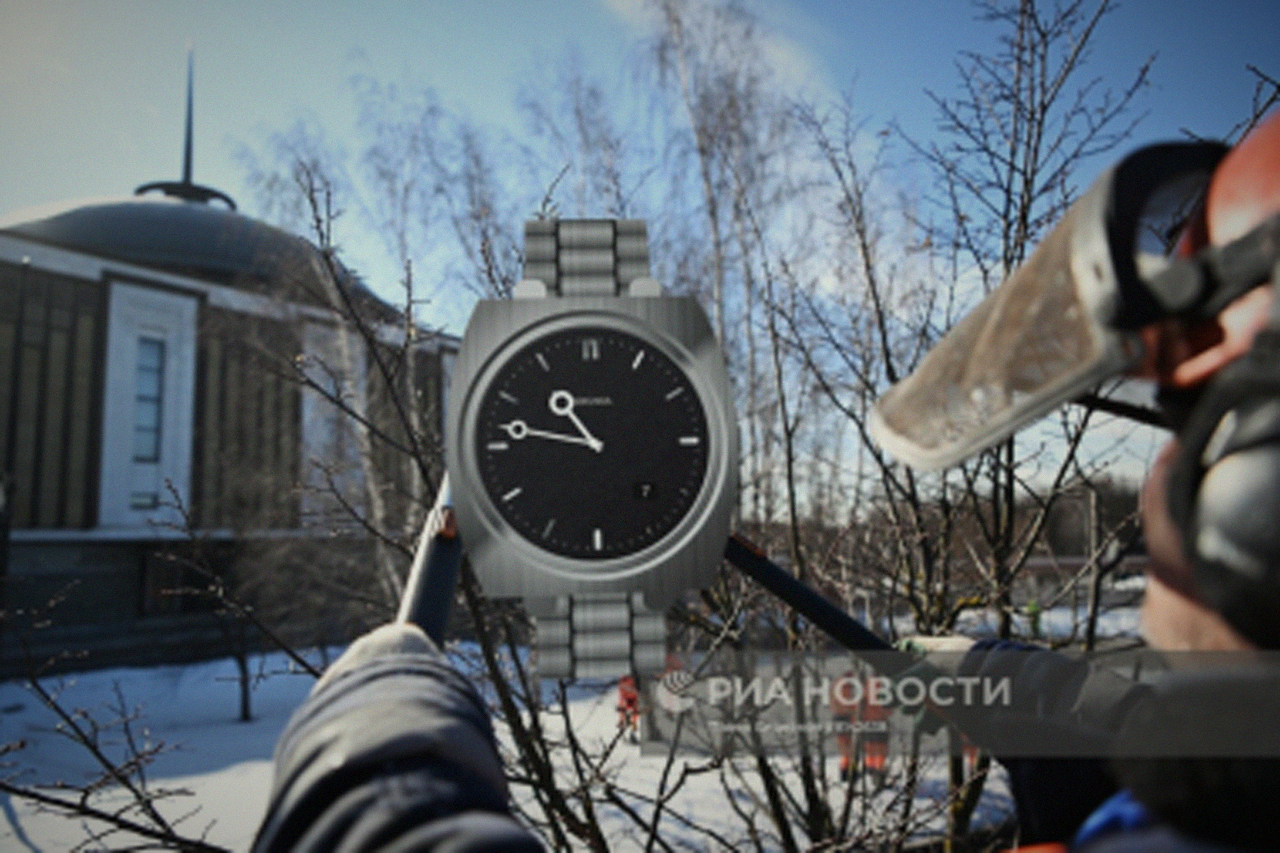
10:47
